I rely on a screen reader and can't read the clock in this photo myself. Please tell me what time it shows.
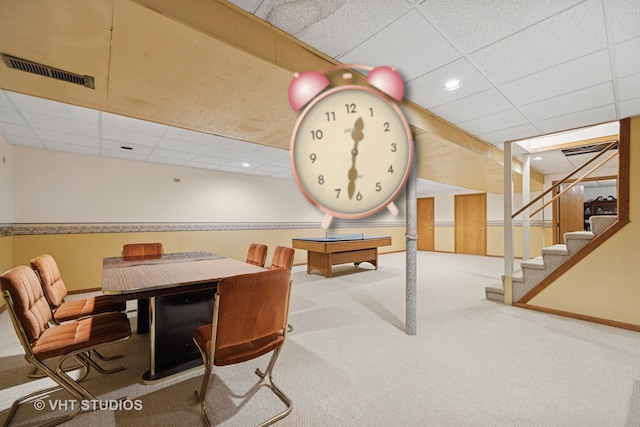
12:32
